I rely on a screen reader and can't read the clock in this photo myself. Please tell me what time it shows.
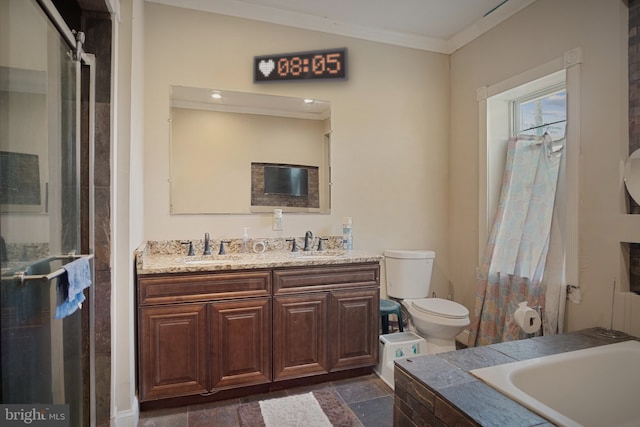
8:05
